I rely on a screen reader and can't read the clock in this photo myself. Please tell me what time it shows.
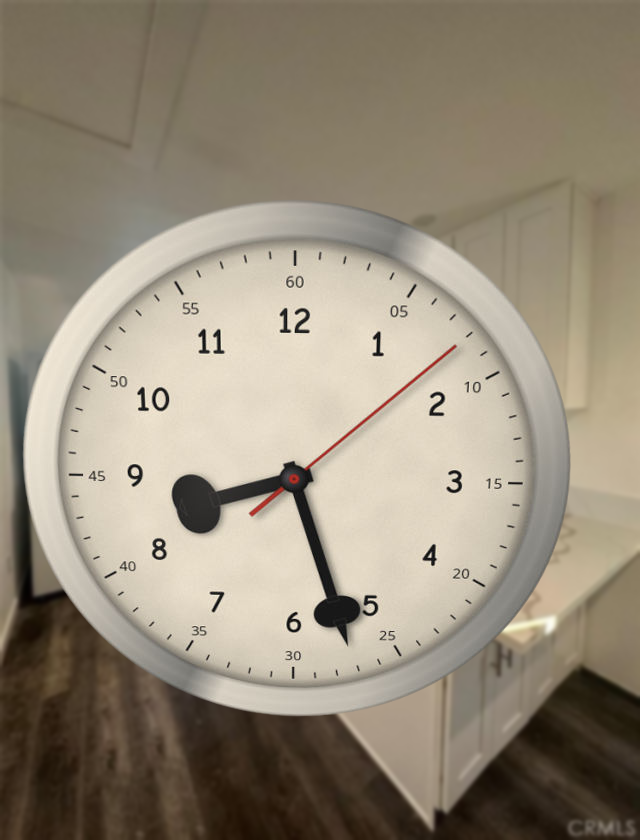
8:27:08
